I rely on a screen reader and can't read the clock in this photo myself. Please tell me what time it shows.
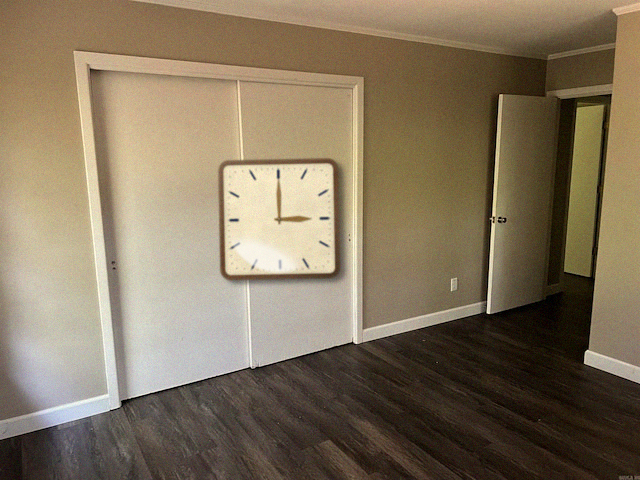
3:00
